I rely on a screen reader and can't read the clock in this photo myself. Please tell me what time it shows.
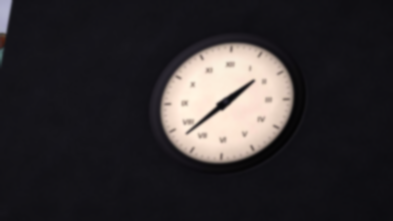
1:38
